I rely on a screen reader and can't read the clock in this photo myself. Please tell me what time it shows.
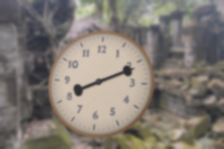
8:11
